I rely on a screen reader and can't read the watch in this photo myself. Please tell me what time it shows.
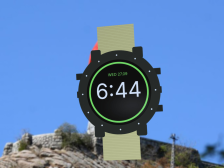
6:44
